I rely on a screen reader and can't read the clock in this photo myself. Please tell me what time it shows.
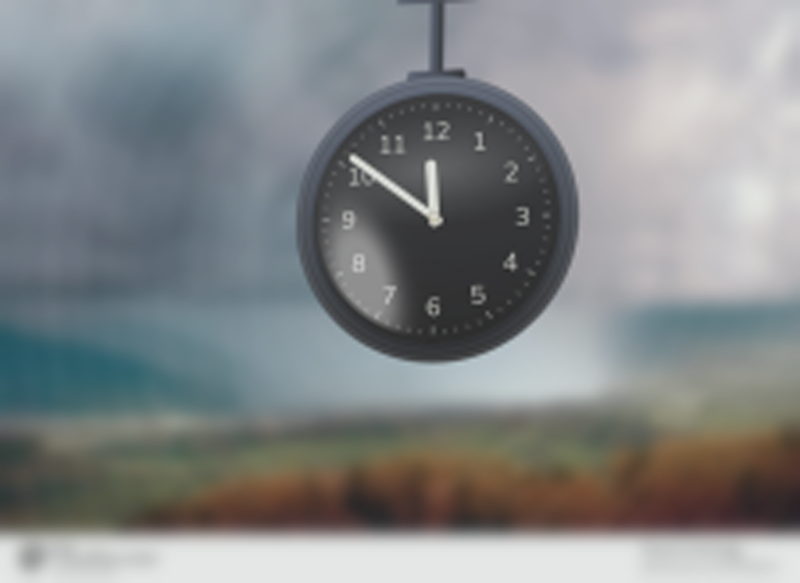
11:51
